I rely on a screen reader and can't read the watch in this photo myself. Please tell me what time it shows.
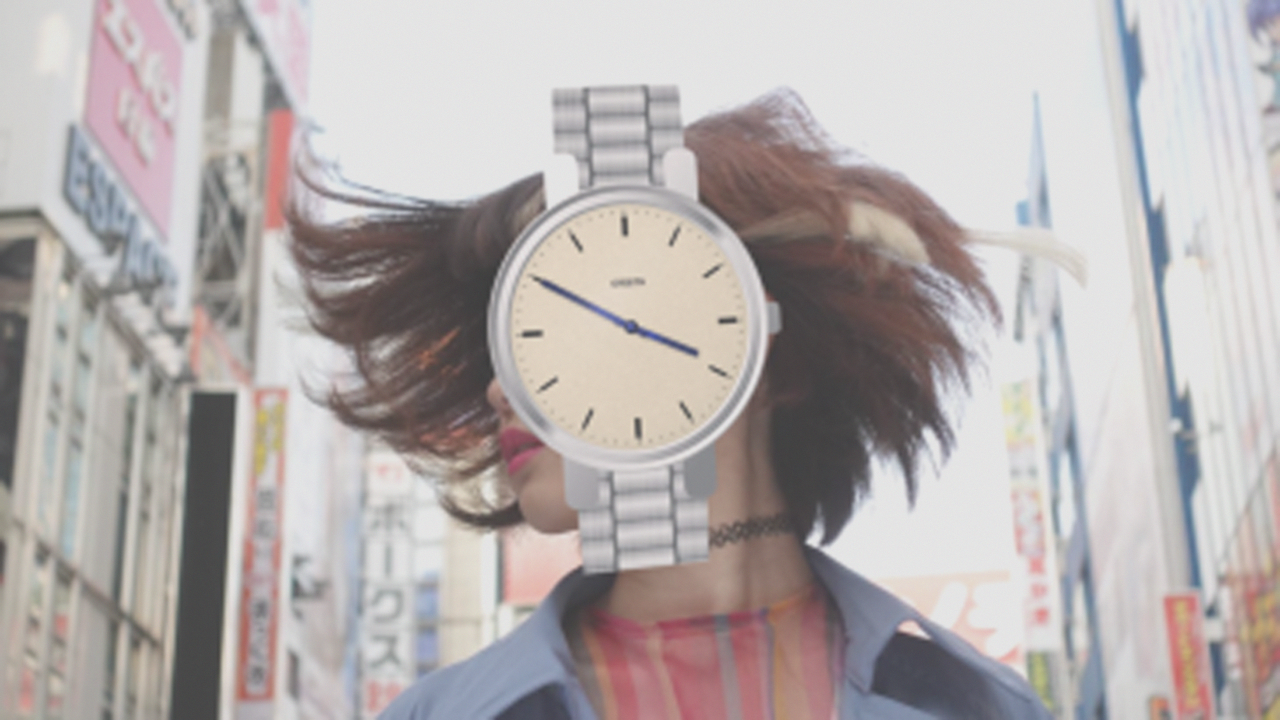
3:50
